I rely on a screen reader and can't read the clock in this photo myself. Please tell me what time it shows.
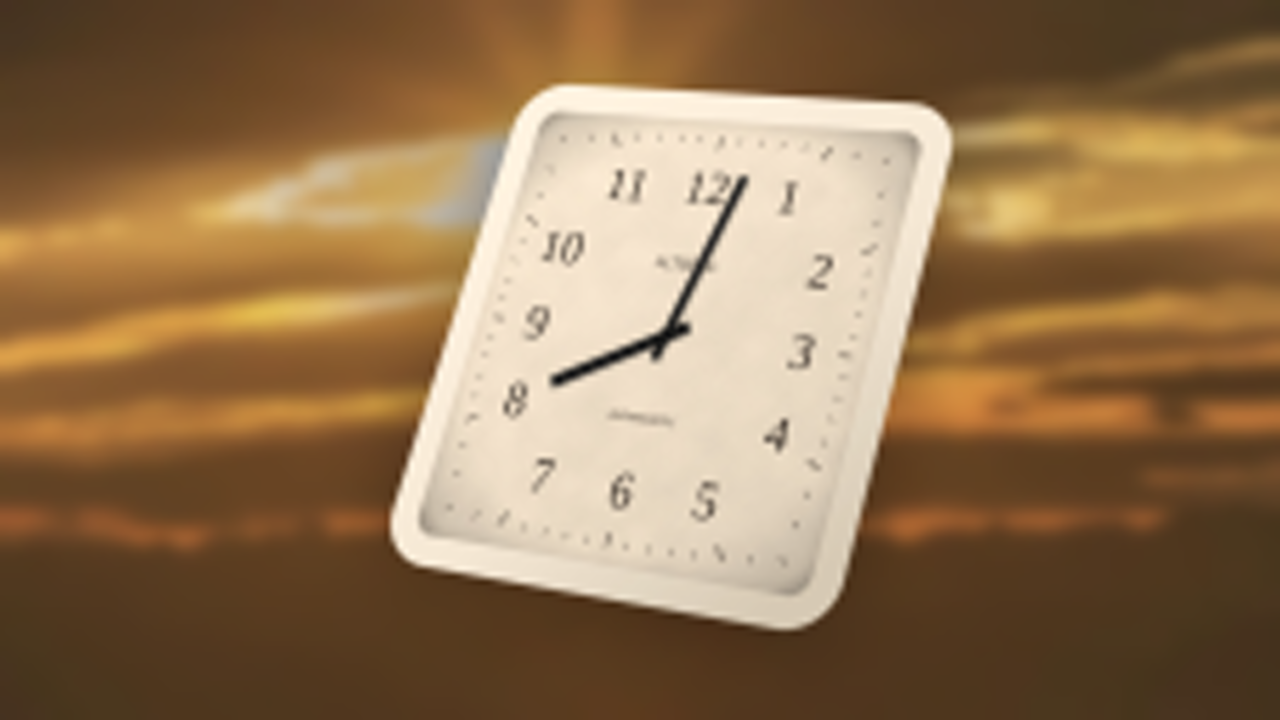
8:02
